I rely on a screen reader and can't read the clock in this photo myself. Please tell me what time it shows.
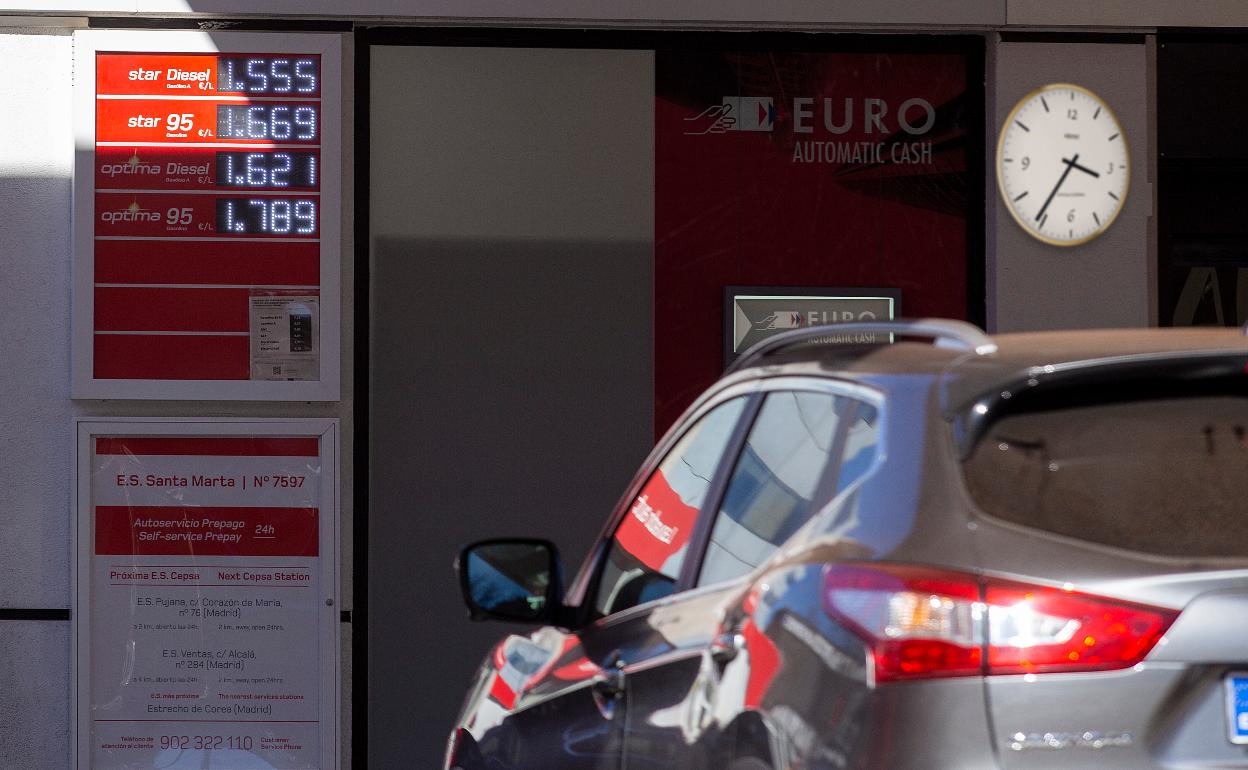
3:36
